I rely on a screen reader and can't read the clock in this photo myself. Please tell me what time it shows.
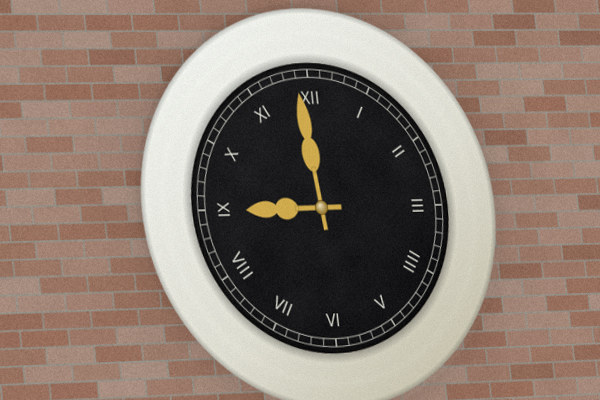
8:59
